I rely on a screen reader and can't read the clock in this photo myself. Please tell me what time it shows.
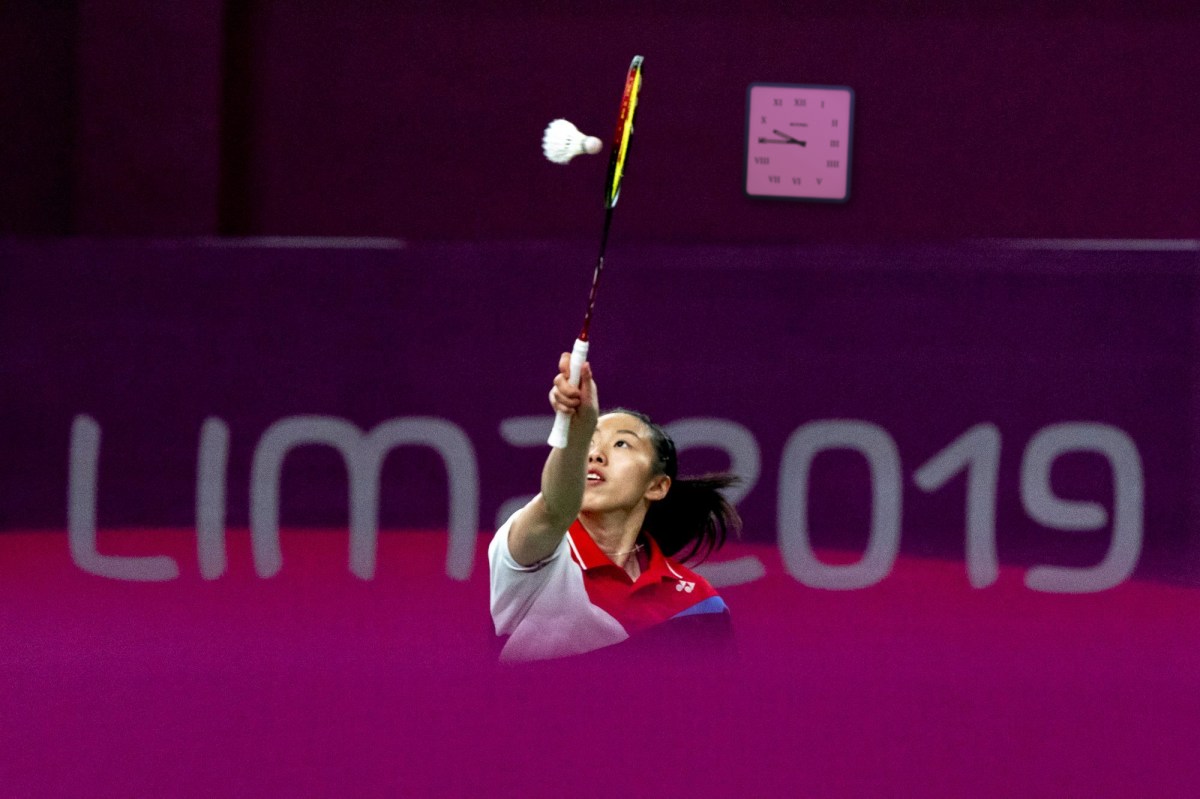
9:45
